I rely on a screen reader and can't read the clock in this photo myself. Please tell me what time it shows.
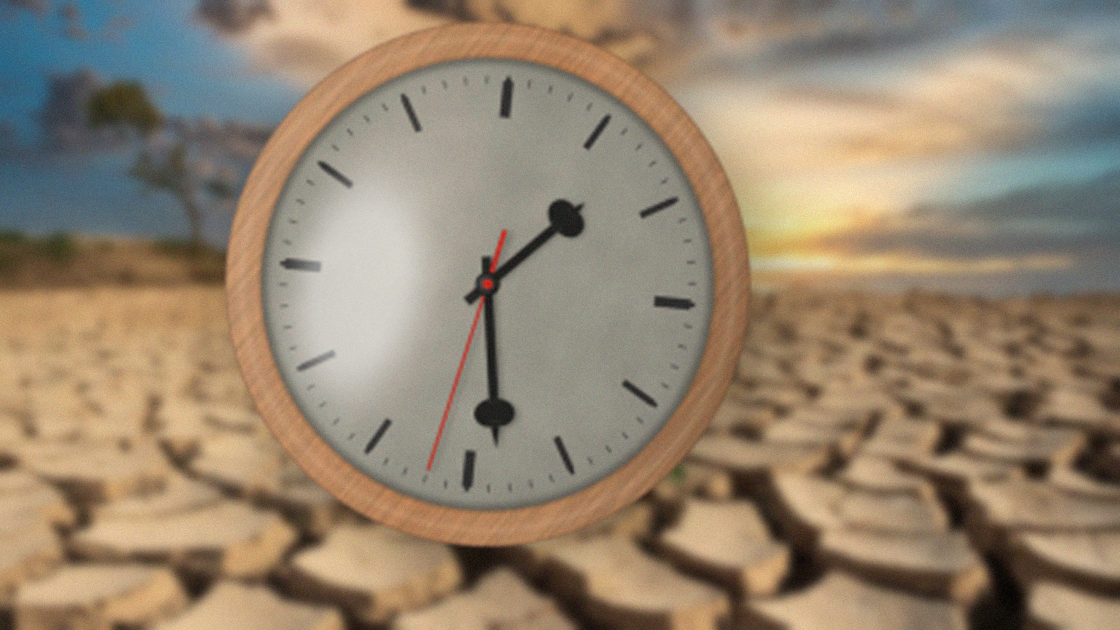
1:28:32
